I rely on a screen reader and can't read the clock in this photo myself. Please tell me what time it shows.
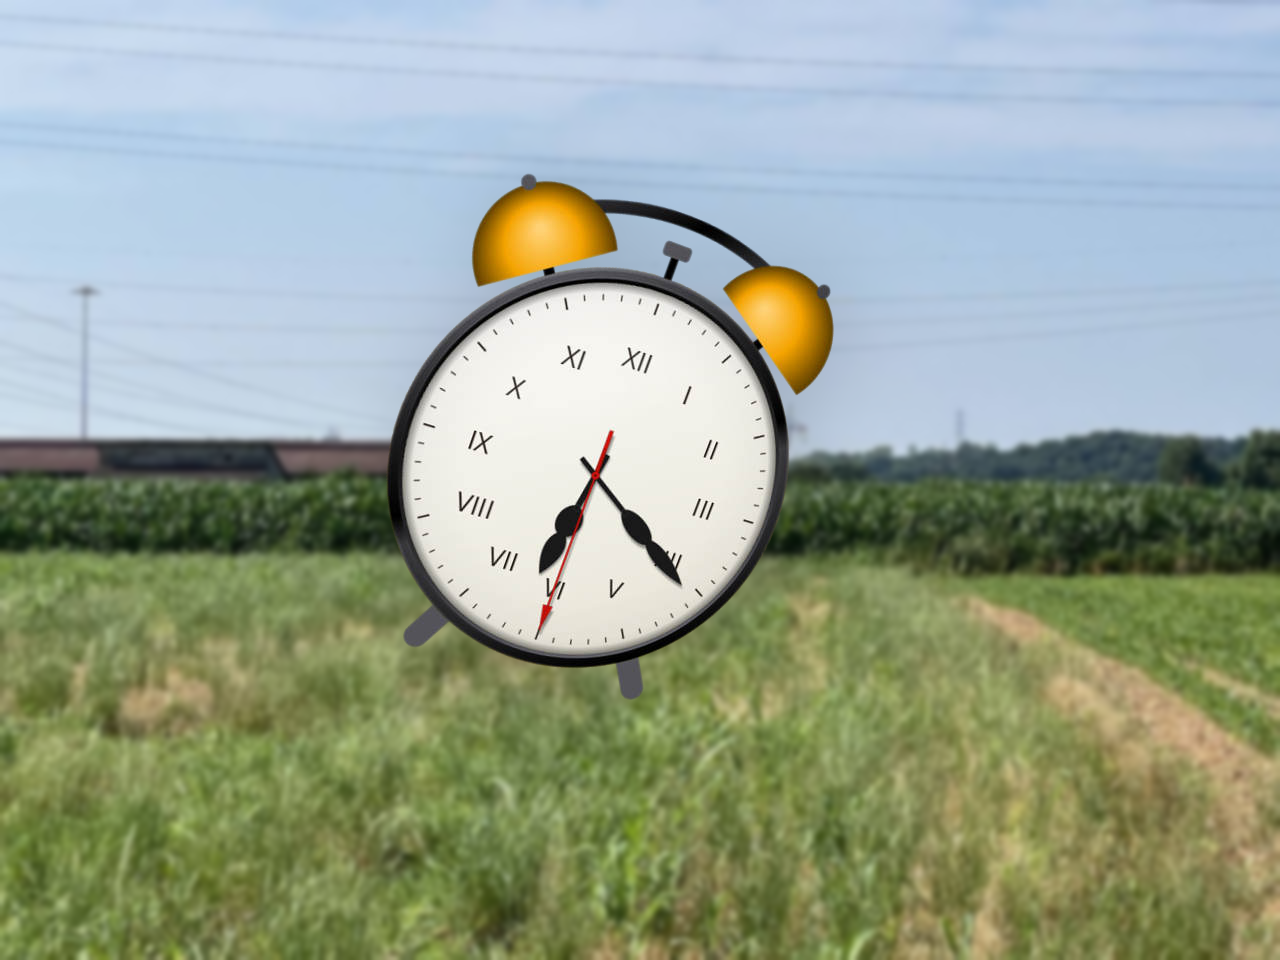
6:20:30
